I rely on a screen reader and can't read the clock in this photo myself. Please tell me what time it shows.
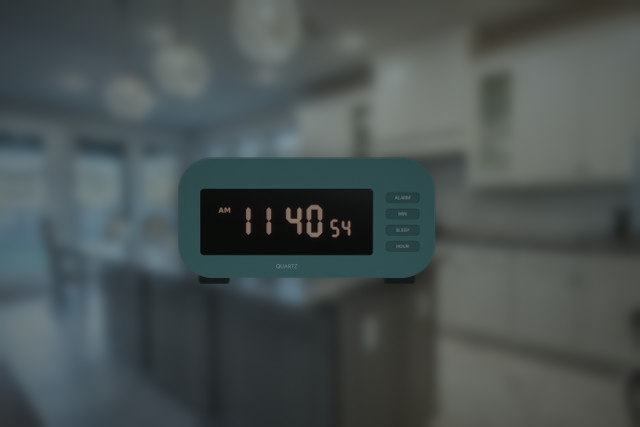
11:40:54
